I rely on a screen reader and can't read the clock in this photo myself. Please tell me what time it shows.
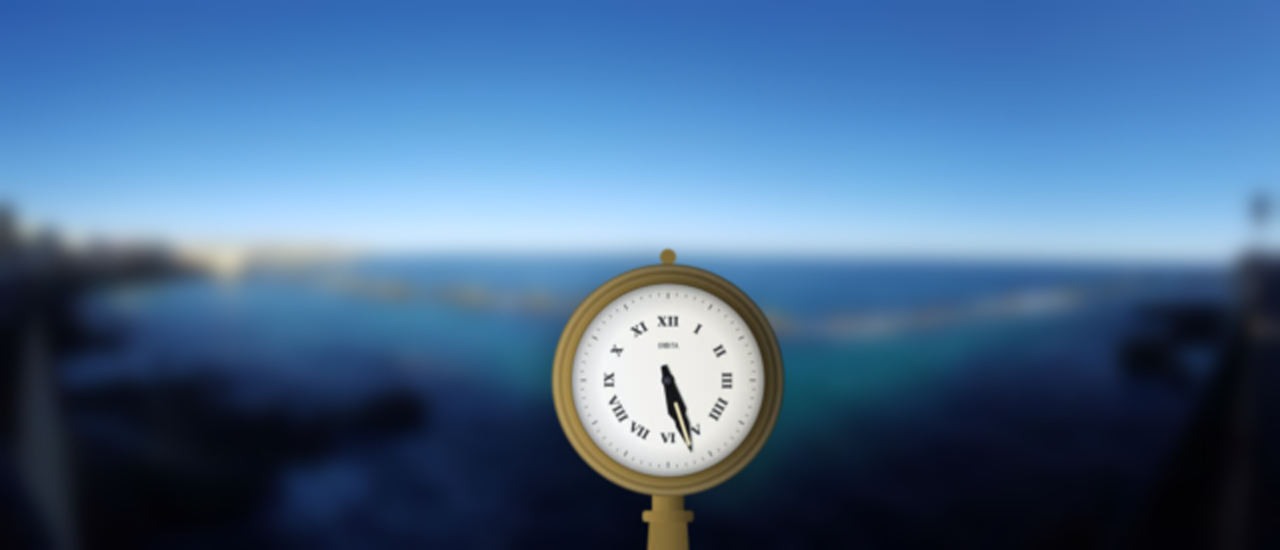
5:27
